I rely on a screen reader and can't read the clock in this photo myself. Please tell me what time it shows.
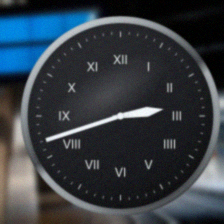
2:42
